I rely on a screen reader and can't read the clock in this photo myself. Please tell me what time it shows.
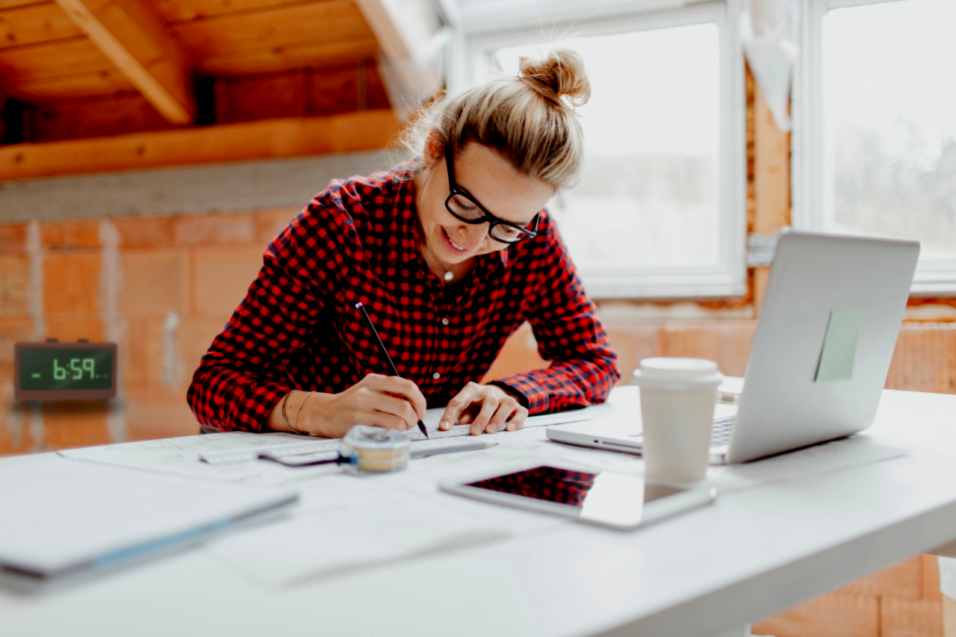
6:59
